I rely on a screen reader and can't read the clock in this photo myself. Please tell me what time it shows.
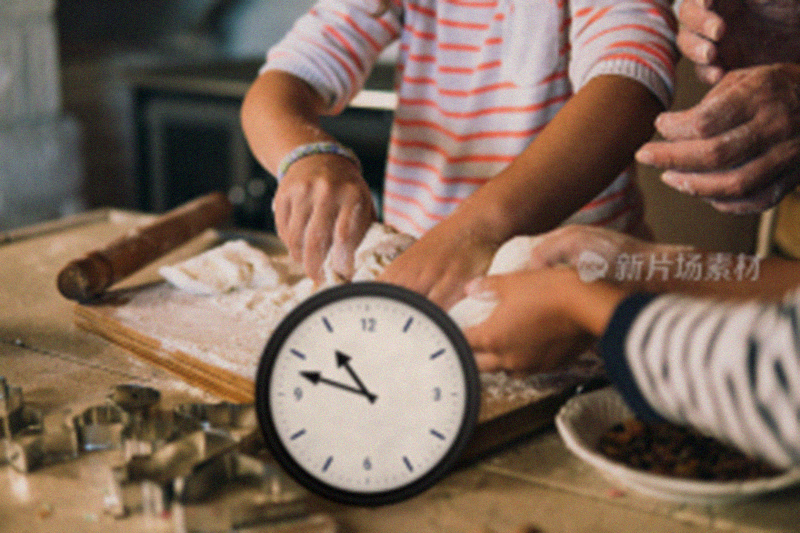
10:48
